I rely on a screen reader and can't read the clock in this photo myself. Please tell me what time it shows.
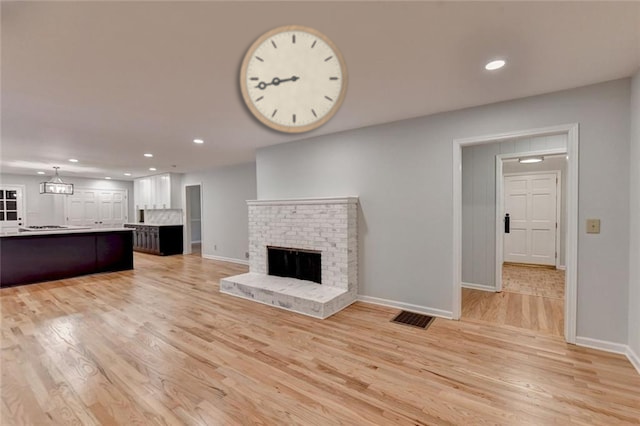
8:43
